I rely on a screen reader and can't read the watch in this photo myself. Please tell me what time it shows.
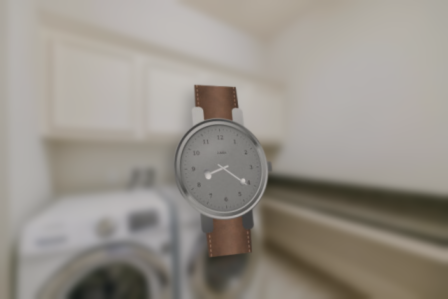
8:21
